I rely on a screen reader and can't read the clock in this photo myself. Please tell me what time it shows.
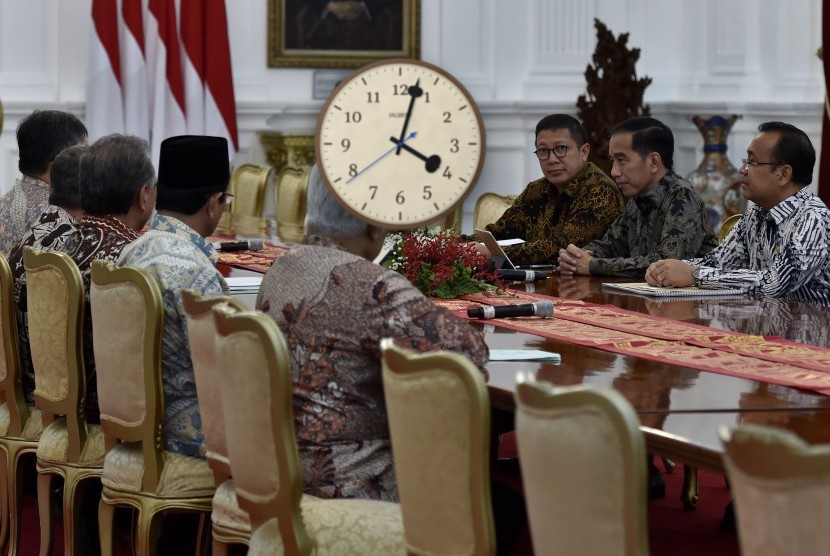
4:02:39
